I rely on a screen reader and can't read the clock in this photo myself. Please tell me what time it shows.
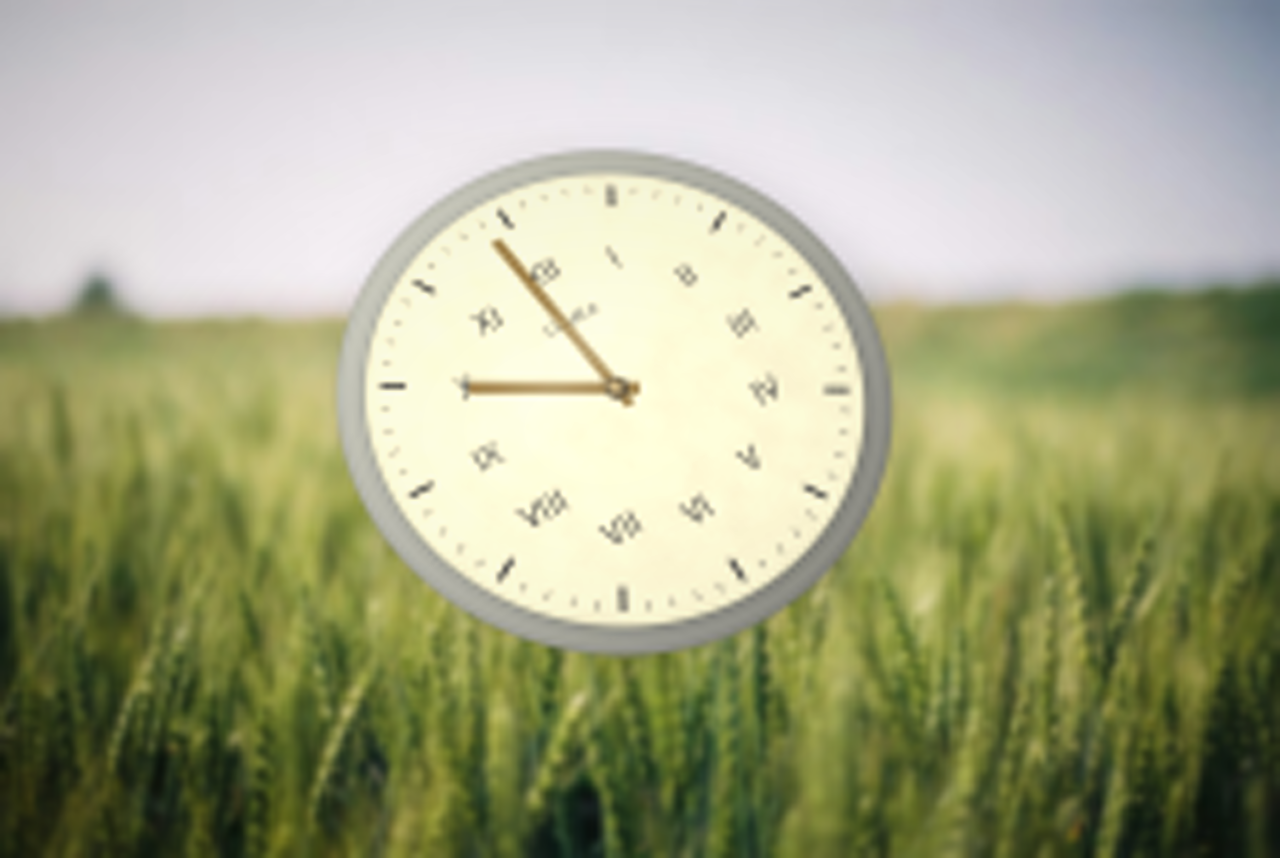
9:59
